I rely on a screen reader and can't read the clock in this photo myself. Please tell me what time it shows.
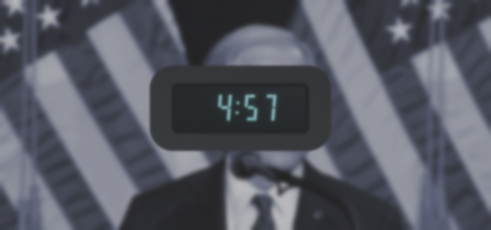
4:57
